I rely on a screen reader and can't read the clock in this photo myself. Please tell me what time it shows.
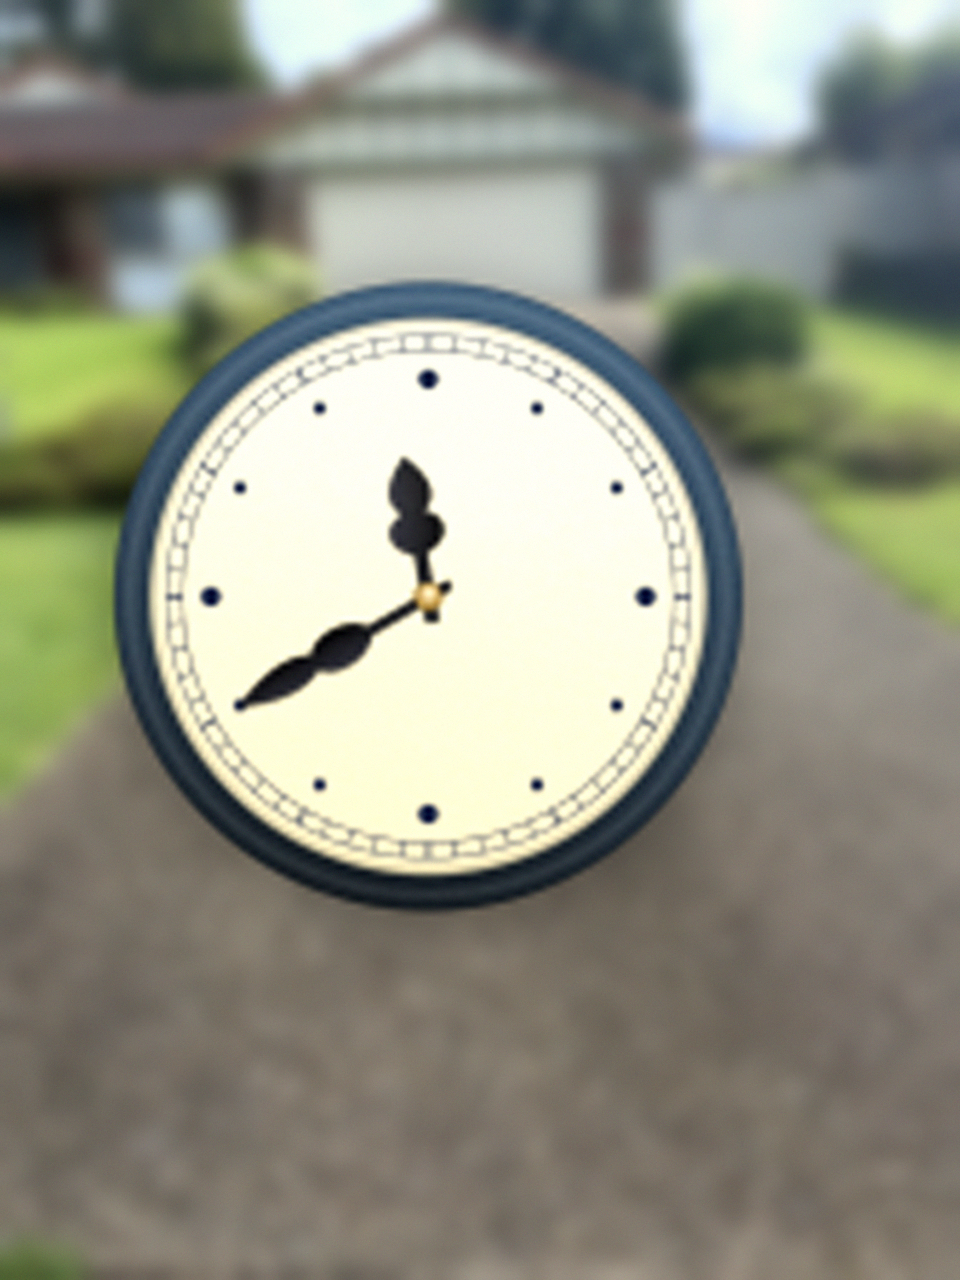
11:40
